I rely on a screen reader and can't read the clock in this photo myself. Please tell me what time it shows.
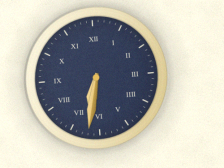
6:32
